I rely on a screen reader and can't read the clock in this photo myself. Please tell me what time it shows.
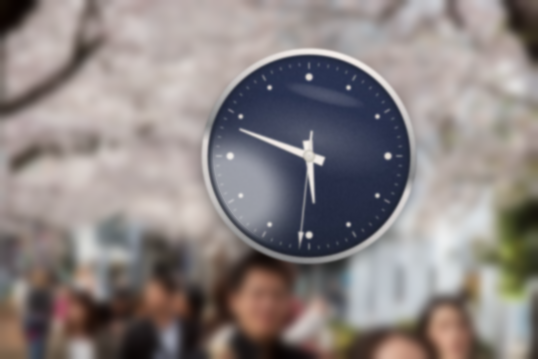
5:48:31
